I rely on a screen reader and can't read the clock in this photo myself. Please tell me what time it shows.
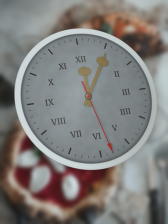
12:05:28
